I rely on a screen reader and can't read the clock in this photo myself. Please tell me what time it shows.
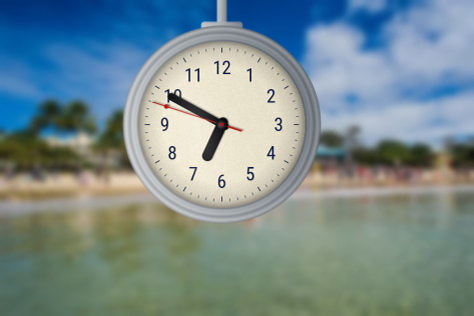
6:49:48
